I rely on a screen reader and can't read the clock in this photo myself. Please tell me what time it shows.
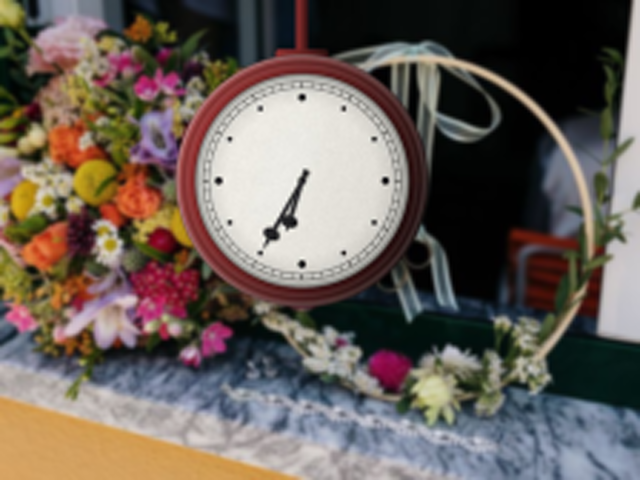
6:35
